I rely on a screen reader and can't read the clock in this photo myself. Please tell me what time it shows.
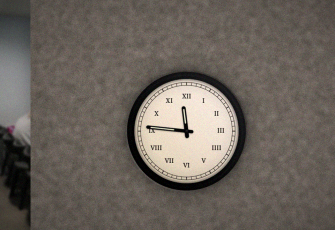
11:46
